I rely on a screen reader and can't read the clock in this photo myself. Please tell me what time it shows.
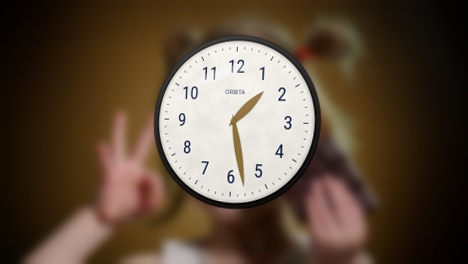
1:28
